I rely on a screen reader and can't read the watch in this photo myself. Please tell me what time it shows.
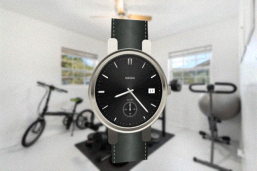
8:23
